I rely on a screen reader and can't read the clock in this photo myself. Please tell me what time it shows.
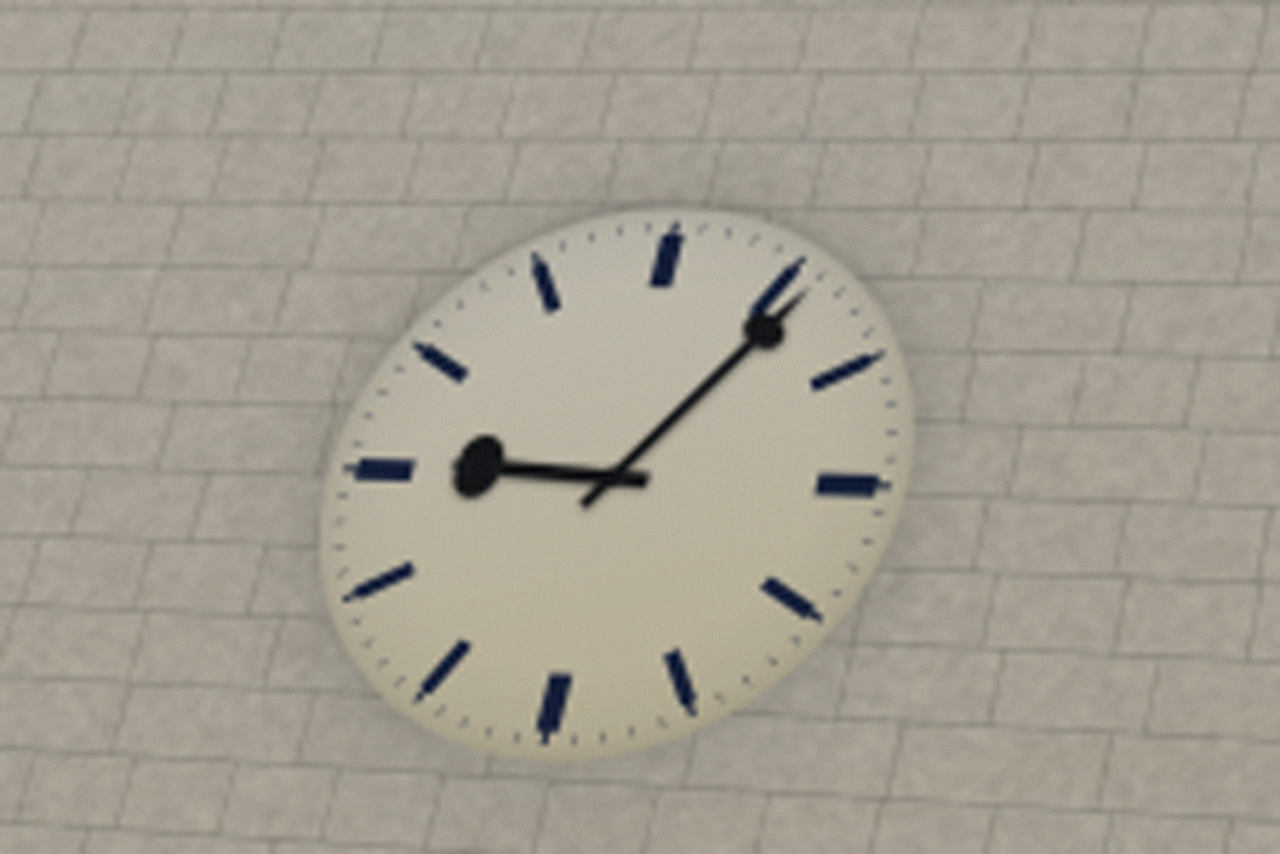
9:06
